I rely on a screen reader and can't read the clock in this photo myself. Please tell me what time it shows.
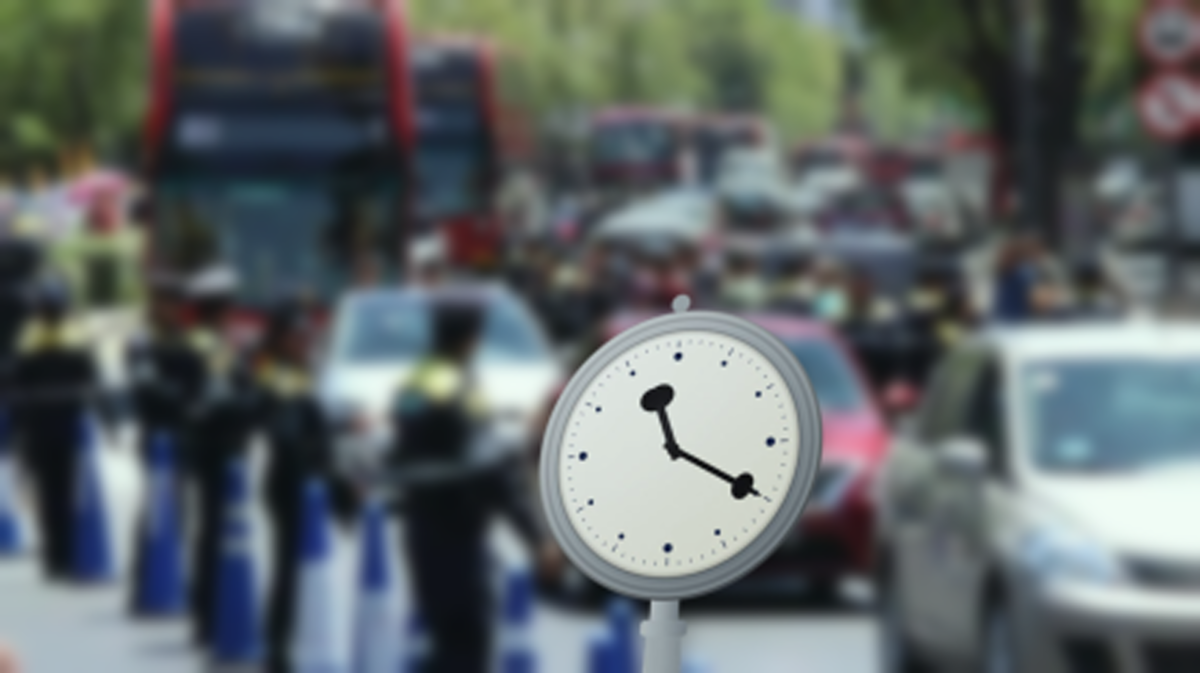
11:20
